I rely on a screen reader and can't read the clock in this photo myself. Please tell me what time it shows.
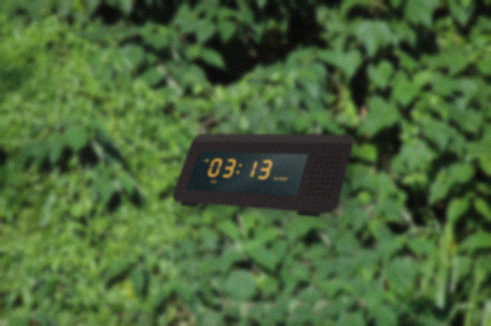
3:13
